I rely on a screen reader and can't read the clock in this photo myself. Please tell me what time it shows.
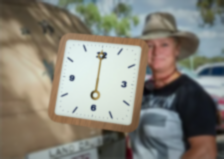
6:00
